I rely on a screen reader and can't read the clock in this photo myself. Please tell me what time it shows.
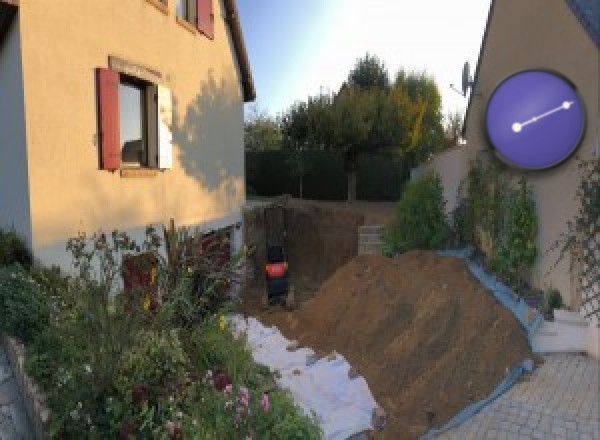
8:11
